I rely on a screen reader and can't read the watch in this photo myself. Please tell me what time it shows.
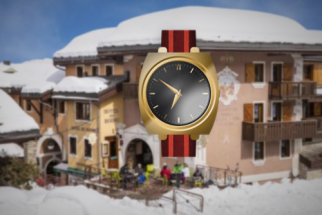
6:51
